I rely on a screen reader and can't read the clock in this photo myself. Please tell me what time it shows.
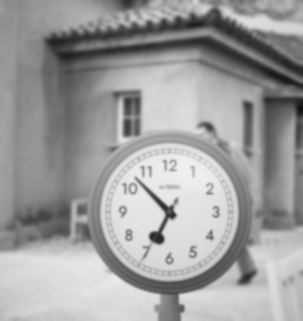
6:52:35
